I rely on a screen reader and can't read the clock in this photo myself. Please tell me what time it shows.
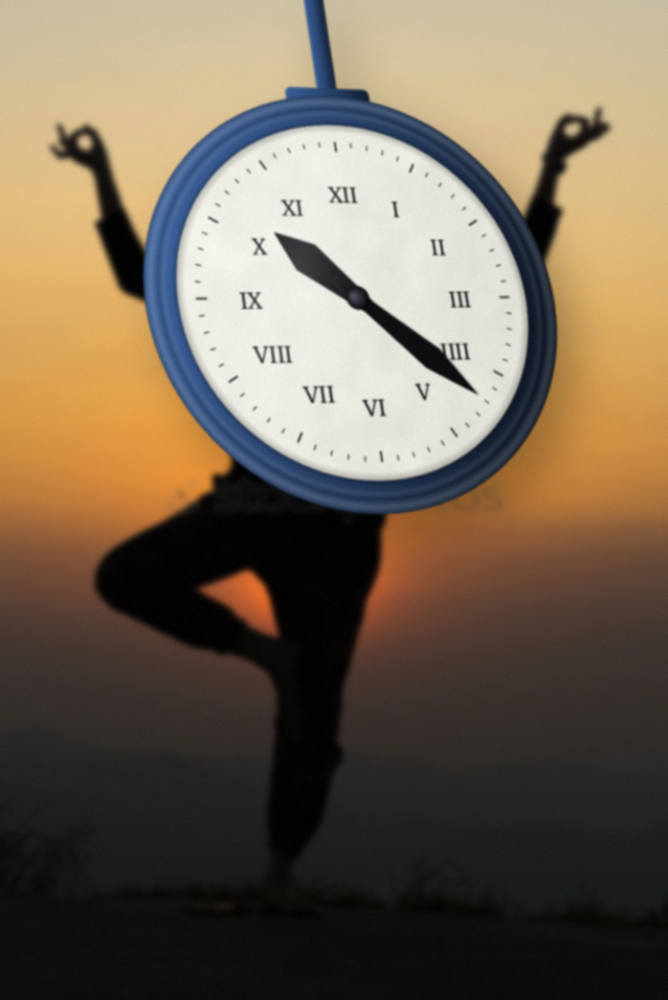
10:22
